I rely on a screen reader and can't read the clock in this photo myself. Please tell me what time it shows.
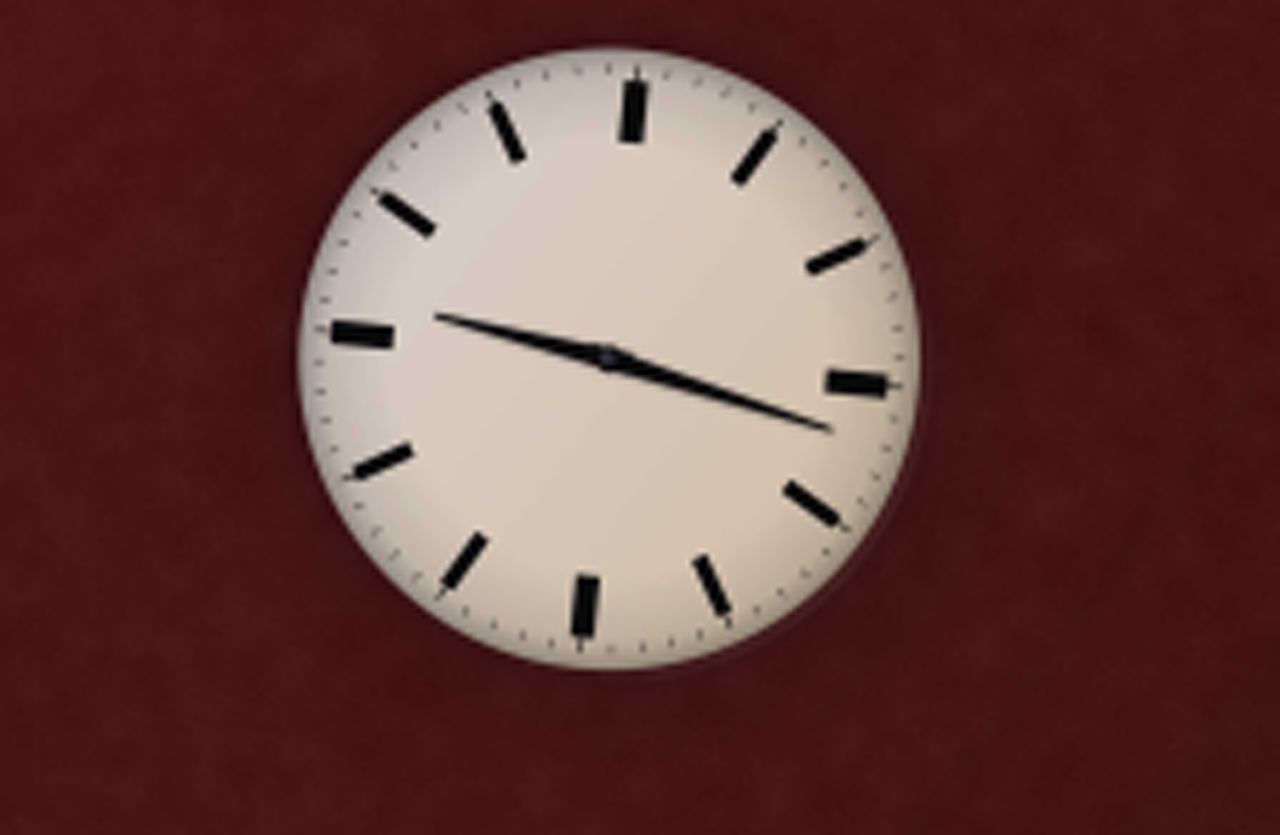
9:17
